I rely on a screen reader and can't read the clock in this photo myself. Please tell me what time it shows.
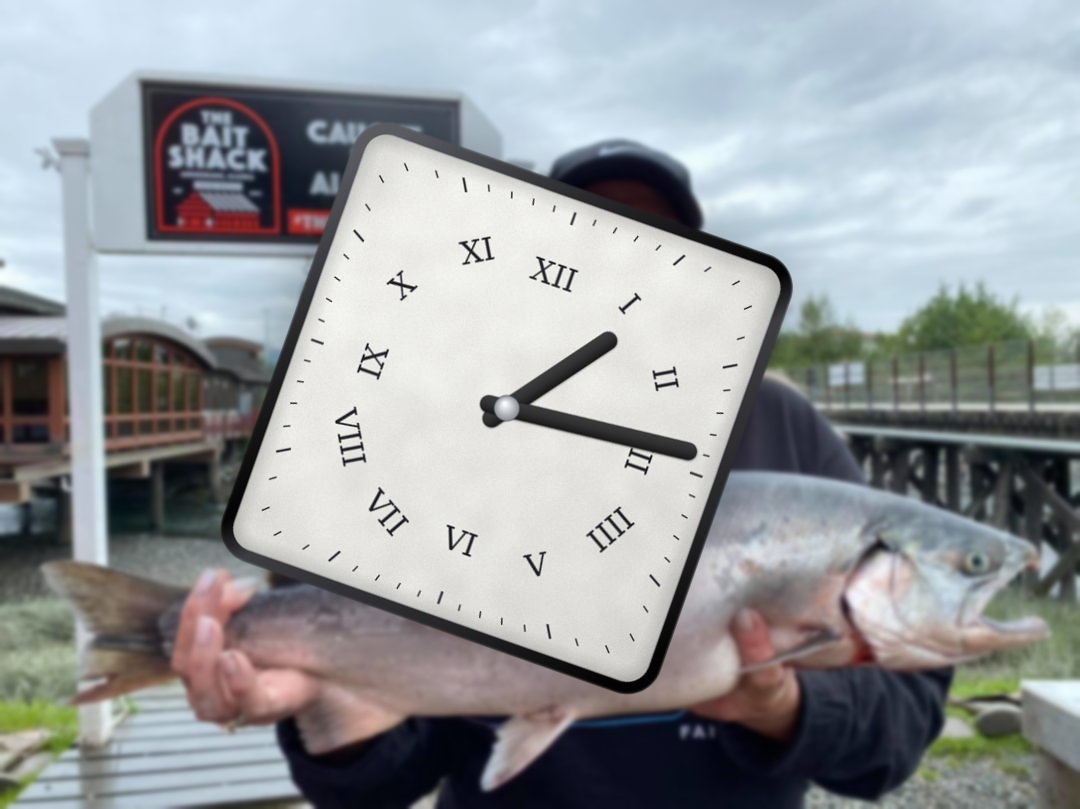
1:14
